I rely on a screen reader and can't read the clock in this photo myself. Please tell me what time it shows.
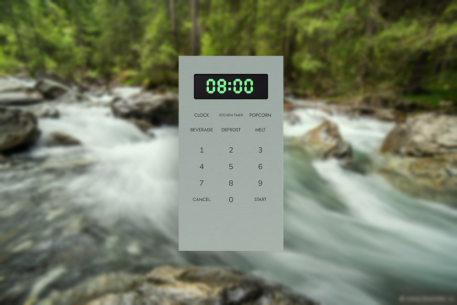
8:00
